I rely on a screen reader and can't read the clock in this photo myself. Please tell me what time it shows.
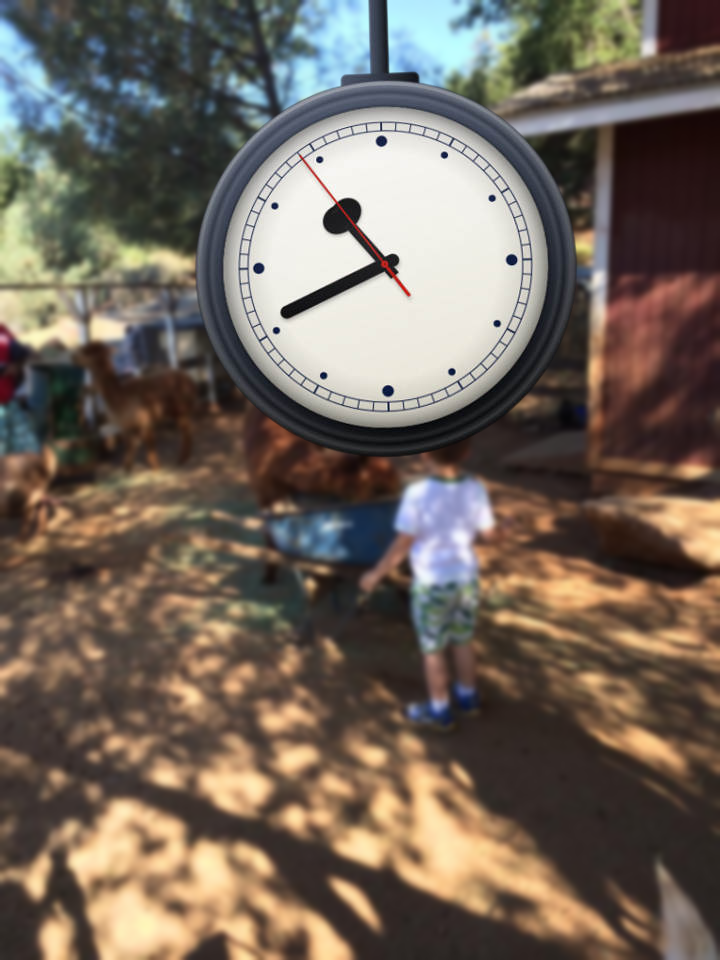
10:40:54
